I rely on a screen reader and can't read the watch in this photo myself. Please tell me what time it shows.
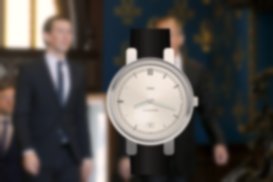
8:18
